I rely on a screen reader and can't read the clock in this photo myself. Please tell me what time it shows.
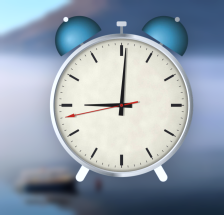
9:00:43
